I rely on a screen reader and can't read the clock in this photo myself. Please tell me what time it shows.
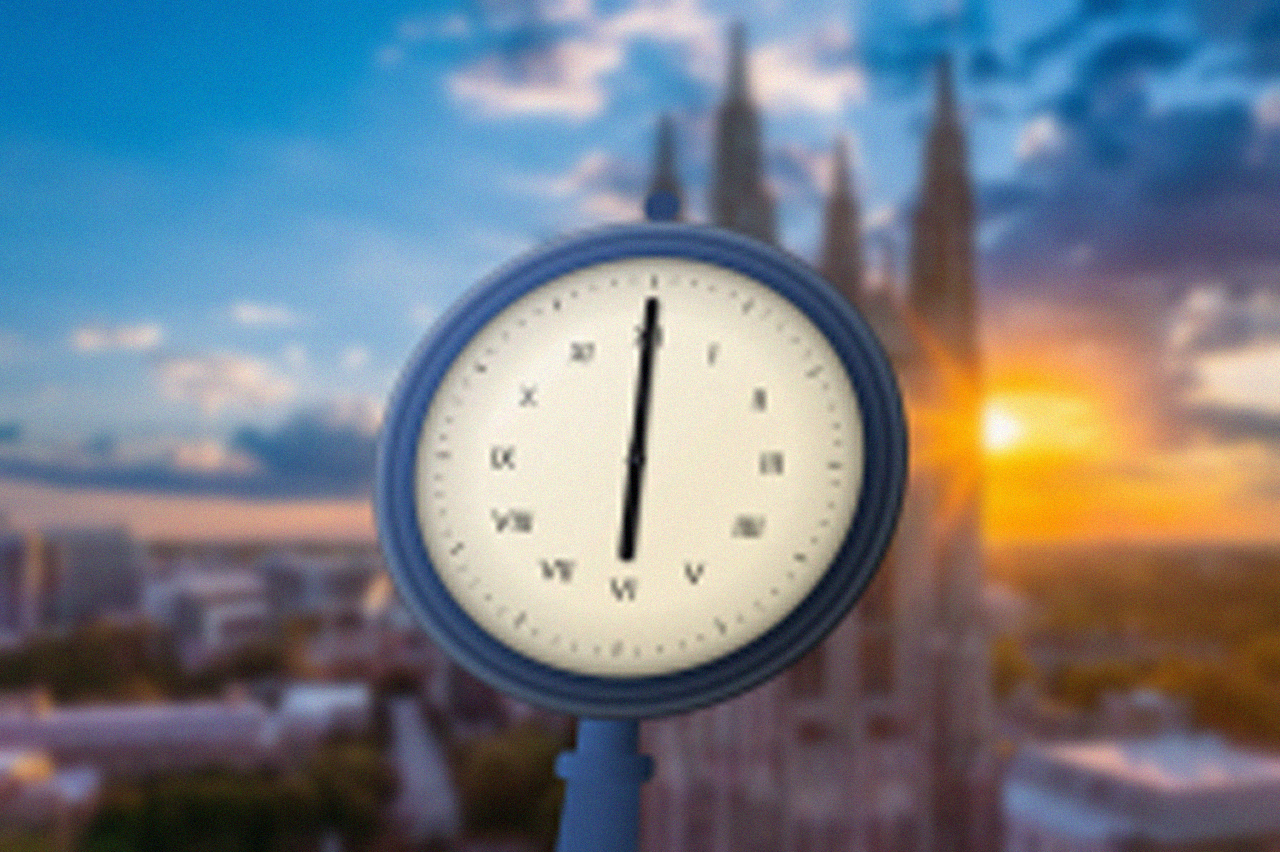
6:00
